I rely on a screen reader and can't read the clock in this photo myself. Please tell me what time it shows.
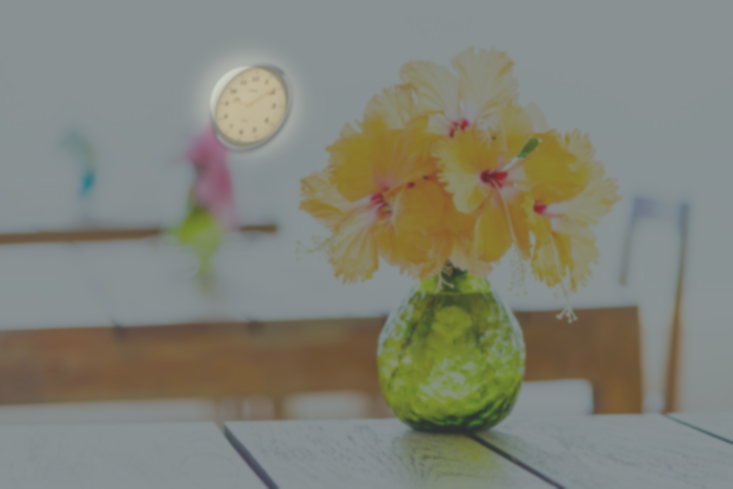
9:09
